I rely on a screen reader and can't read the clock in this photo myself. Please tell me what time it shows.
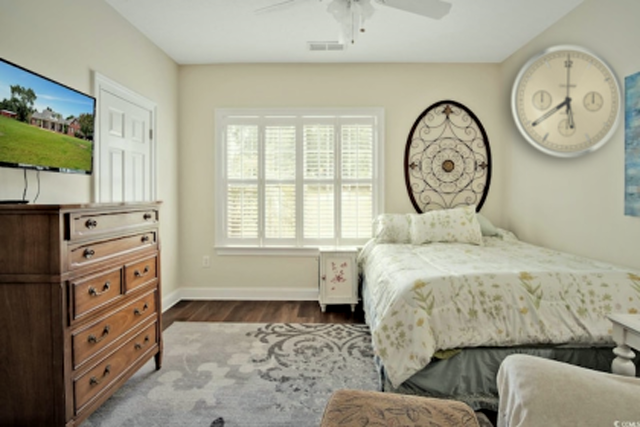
5:39
